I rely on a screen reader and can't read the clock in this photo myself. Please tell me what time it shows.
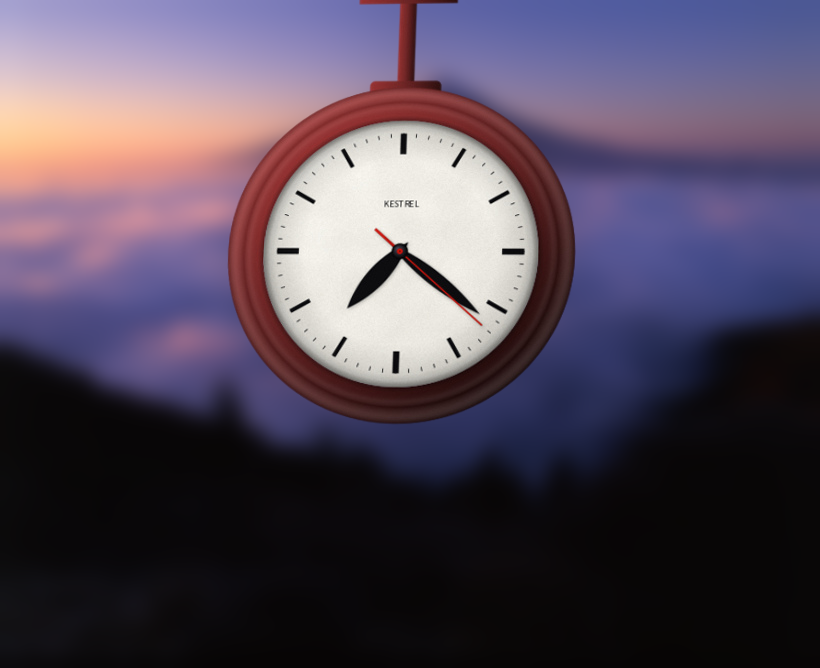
7:21:22
